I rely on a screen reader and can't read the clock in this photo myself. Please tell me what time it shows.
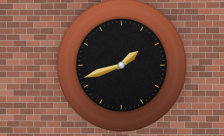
1:42
